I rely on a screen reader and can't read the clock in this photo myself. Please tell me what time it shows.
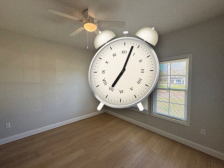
7:03
